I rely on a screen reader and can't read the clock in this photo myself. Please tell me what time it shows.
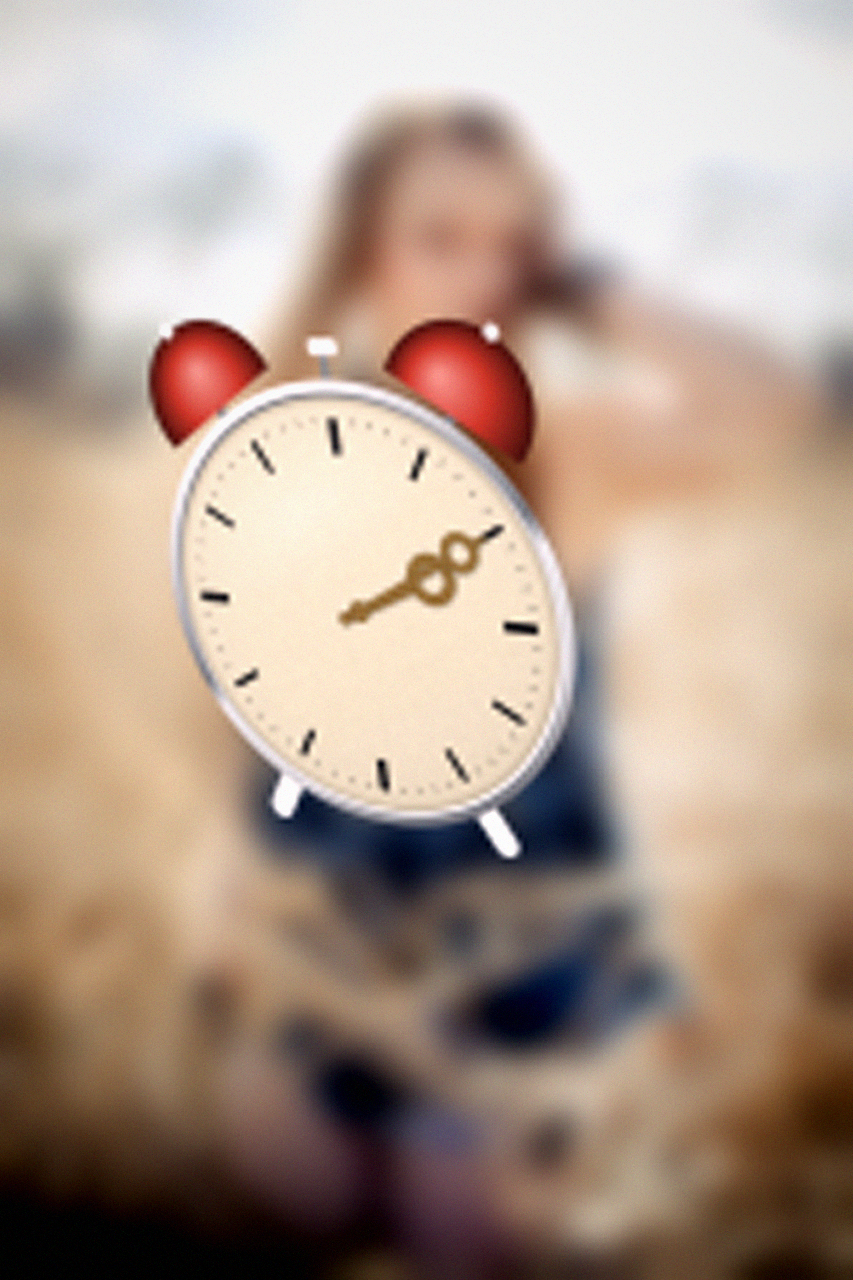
2:10
